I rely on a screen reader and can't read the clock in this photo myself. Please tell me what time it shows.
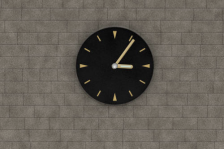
3:06
